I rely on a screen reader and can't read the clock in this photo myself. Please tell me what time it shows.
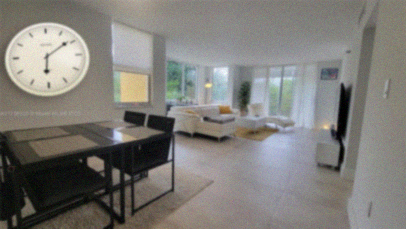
6:09
